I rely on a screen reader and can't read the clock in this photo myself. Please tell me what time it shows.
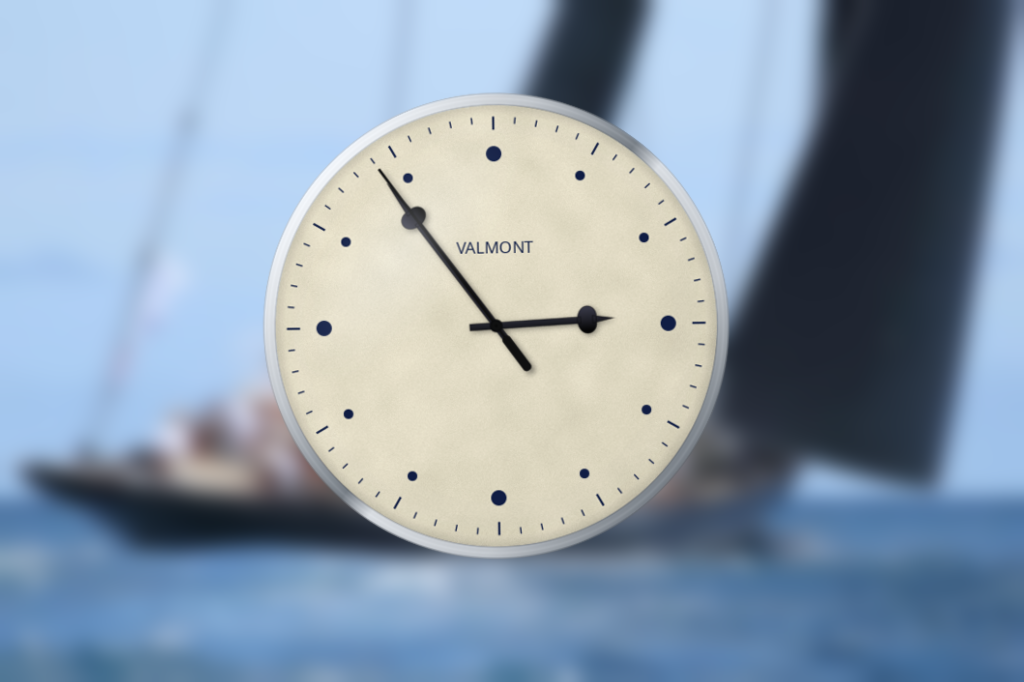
2:53:54
